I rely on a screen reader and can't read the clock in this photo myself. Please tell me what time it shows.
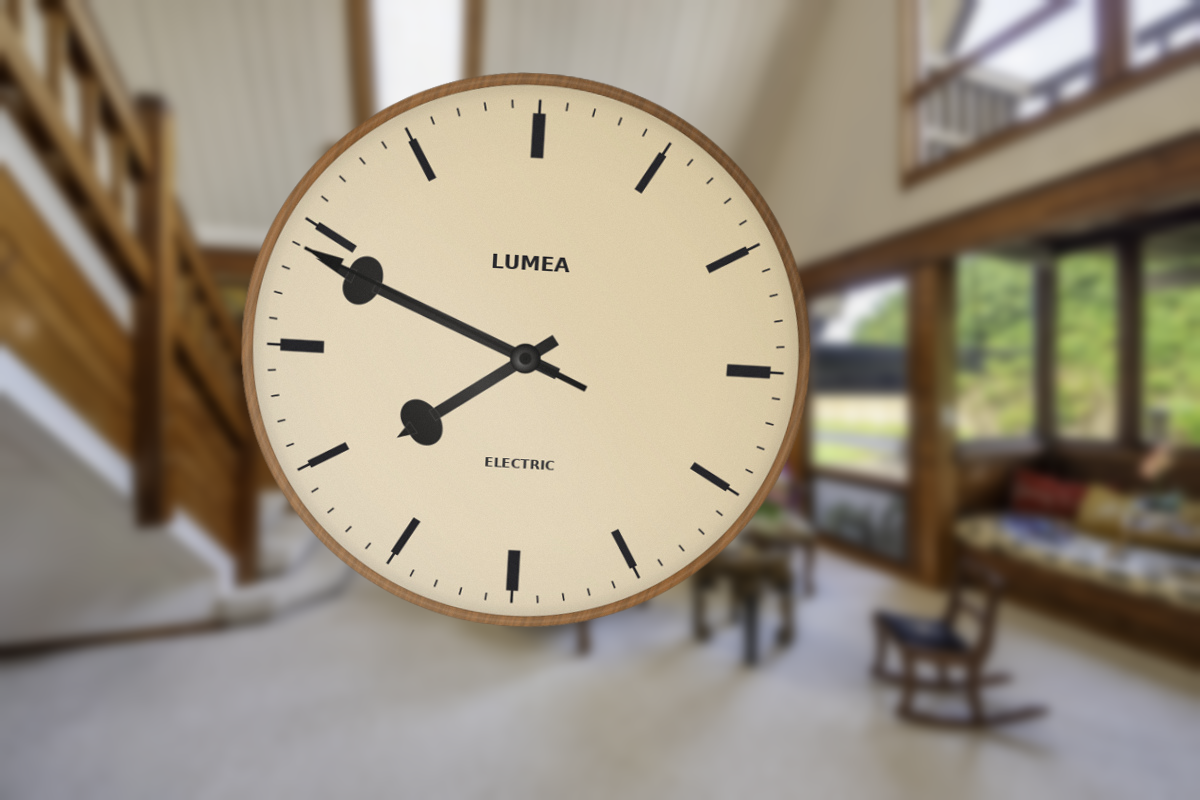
7:48:49
